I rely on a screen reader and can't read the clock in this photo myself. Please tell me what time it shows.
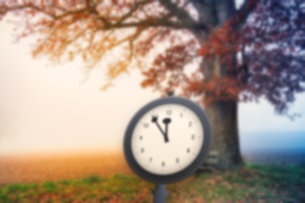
11:54
